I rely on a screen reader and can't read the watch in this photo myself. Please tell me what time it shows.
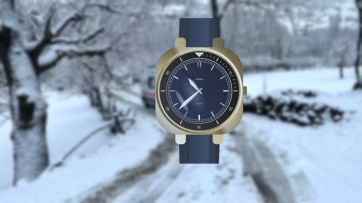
10:38
